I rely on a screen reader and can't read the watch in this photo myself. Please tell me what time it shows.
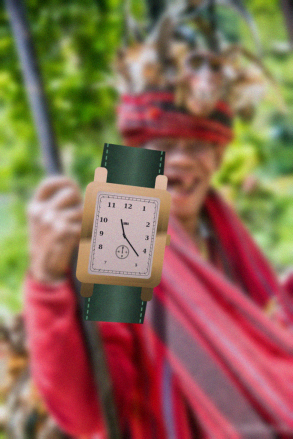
11:23
